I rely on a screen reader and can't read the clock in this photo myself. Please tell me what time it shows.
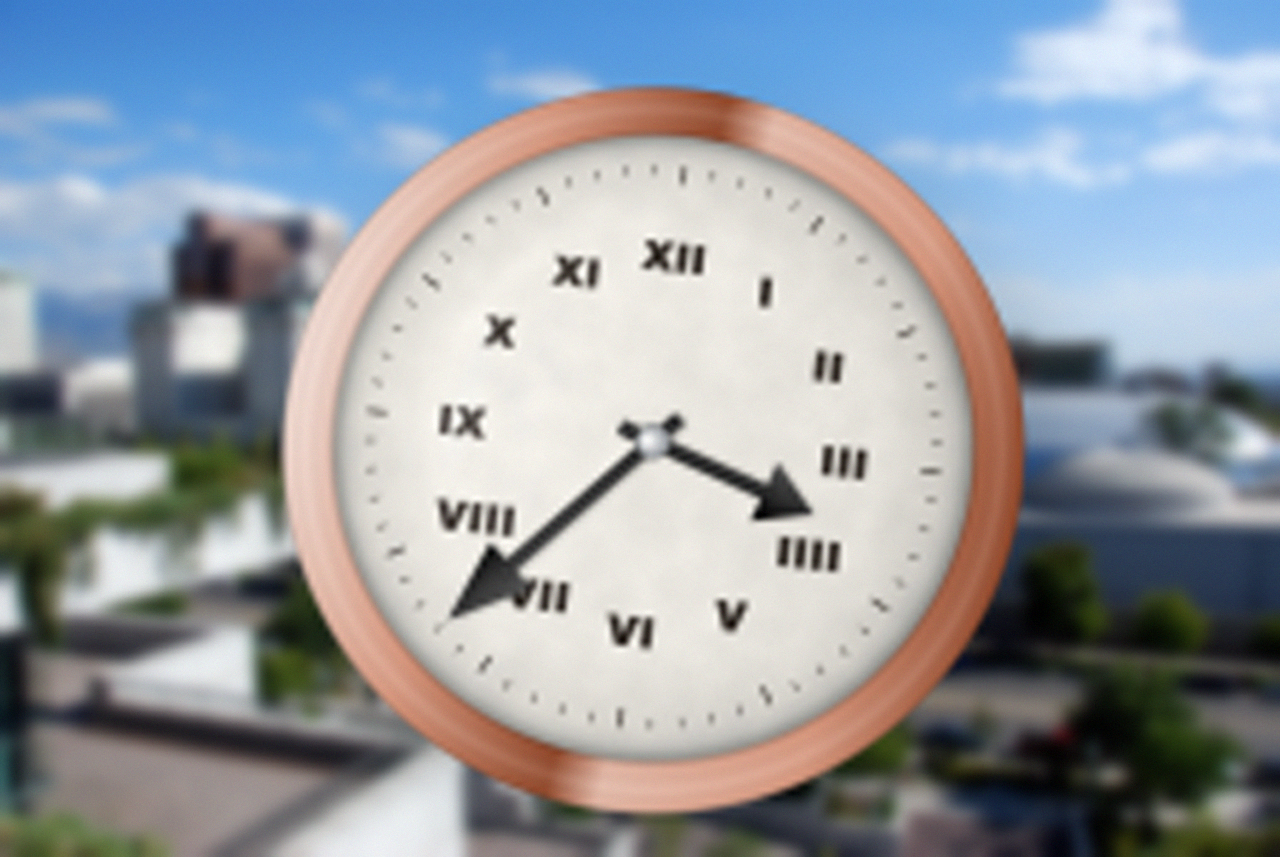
3:37
